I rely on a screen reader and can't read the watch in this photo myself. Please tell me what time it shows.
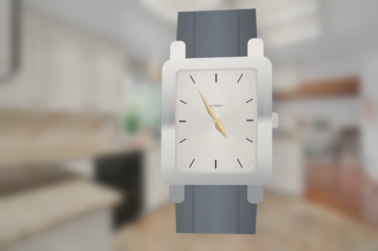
4:55
